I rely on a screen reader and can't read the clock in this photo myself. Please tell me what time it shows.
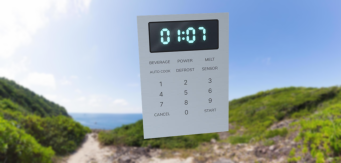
1:07
